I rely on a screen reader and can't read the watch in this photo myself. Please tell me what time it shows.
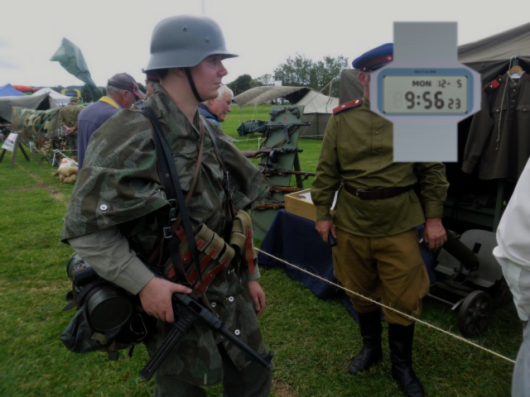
9:56:23
